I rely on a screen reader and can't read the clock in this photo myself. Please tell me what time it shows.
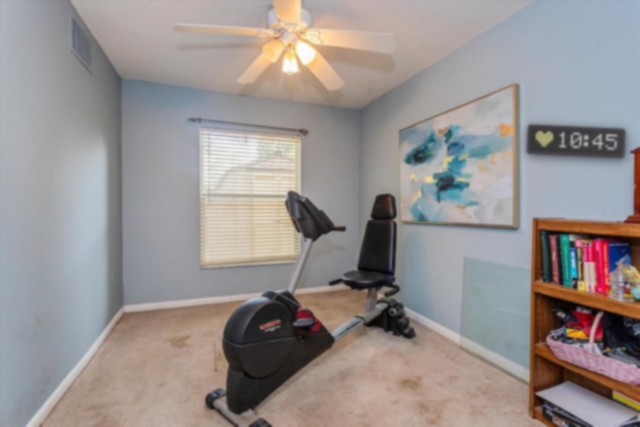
10:45
